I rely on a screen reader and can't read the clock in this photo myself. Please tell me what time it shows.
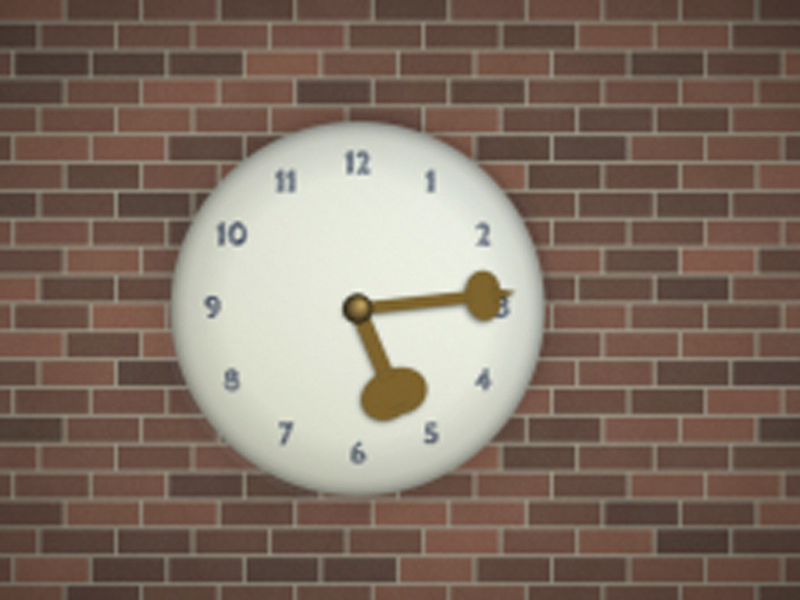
5:14
